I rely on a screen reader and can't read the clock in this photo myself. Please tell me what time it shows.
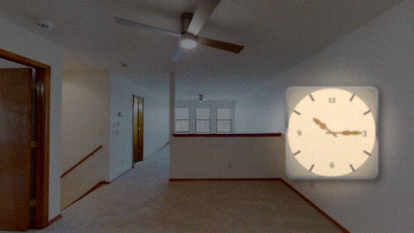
10:15
